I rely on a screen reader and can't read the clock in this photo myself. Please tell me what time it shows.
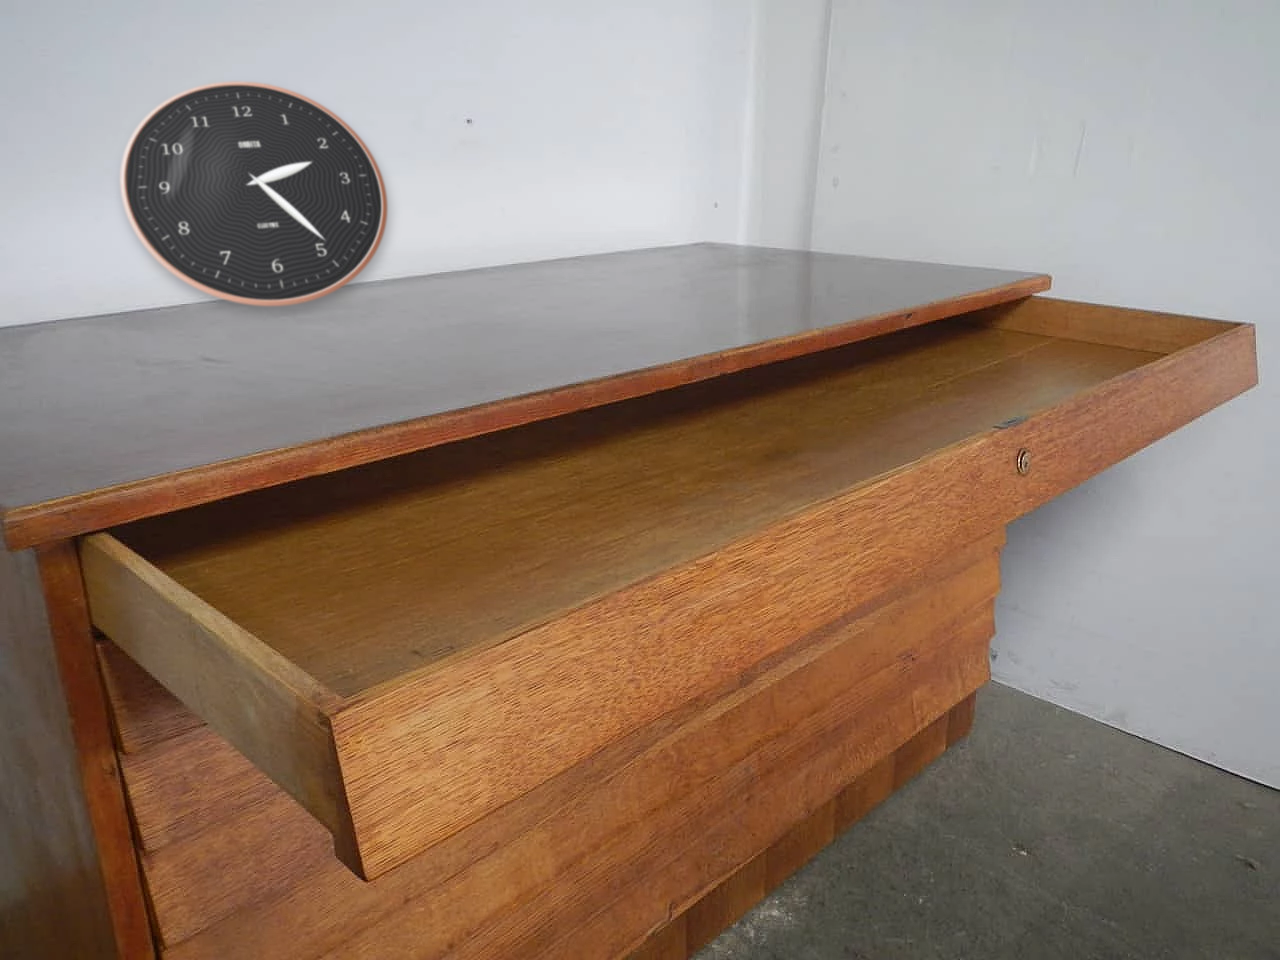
2:24
